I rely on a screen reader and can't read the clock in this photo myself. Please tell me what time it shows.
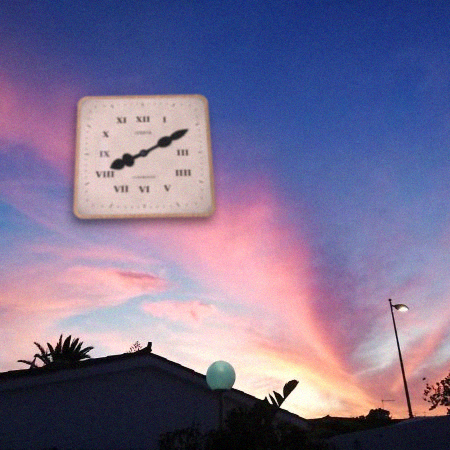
8:10
